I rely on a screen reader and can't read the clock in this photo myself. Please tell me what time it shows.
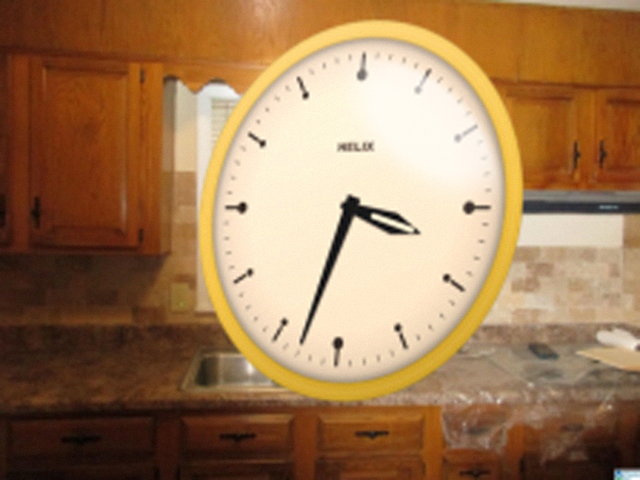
3:33
